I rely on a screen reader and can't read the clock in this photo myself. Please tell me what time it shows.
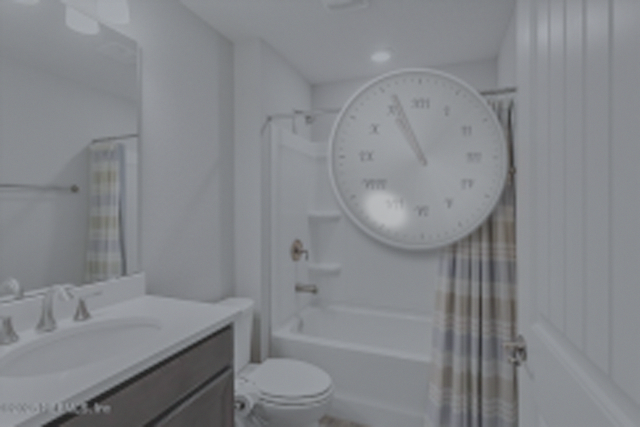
10:56
